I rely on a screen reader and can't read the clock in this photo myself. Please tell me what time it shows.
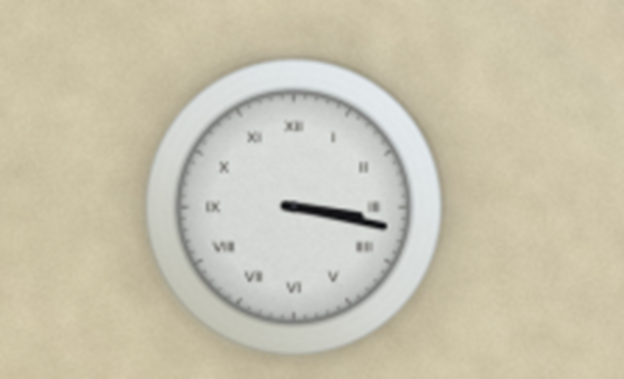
3:17
